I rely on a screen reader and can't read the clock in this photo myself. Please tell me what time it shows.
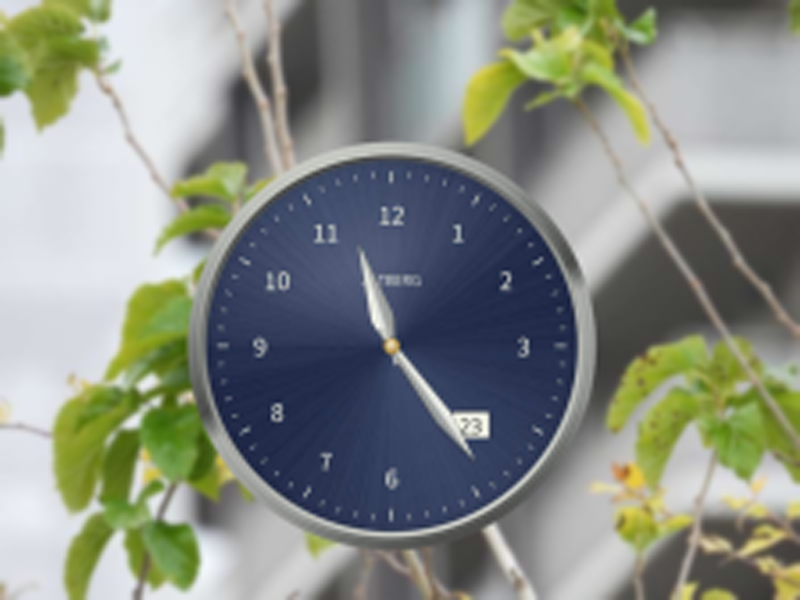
11:24
